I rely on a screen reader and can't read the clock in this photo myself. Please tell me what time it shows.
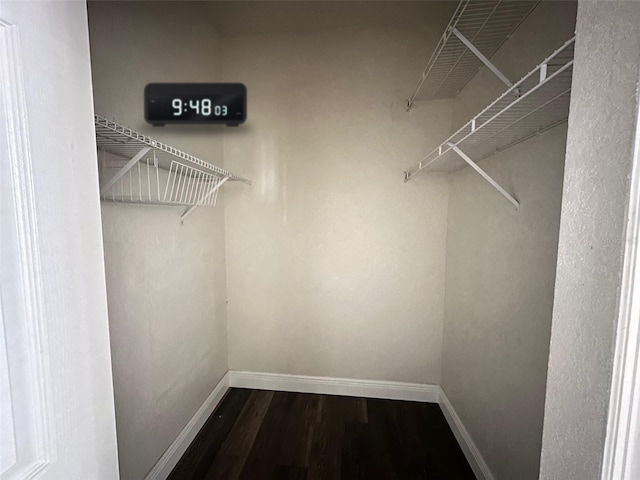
9:48
